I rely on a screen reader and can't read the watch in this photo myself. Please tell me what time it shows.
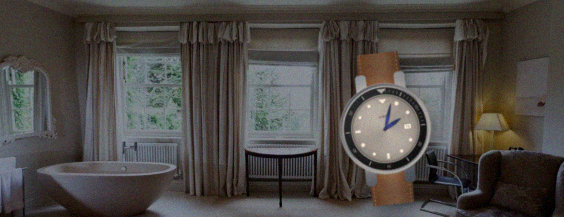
2:03
